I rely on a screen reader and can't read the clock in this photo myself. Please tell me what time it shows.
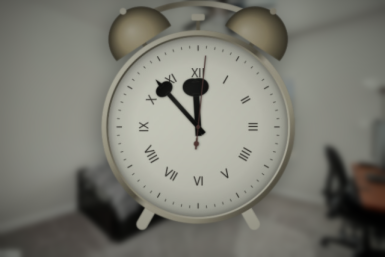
11:53:01
